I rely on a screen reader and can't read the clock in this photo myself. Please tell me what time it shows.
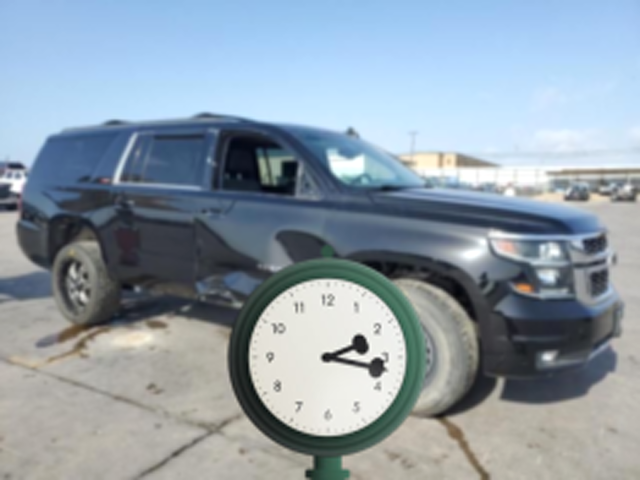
2:17
